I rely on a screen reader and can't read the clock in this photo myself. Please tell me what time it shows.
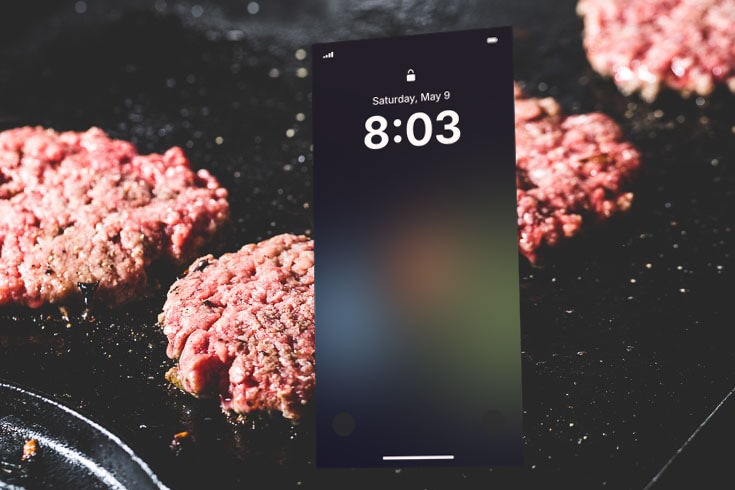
8:03
